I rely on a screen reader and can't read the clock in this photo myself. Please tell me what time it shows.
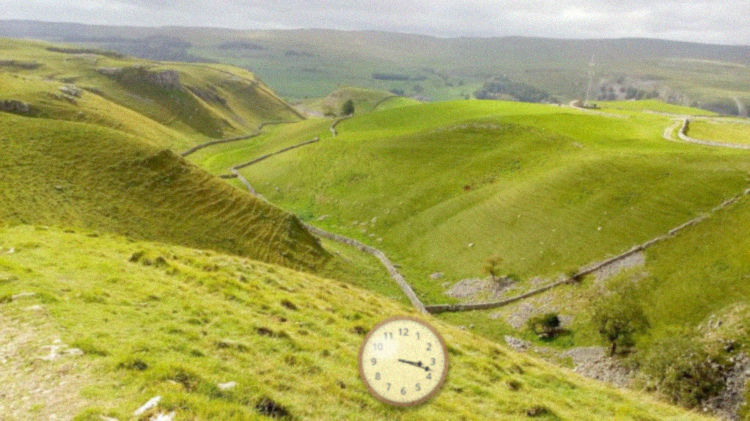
3:18
